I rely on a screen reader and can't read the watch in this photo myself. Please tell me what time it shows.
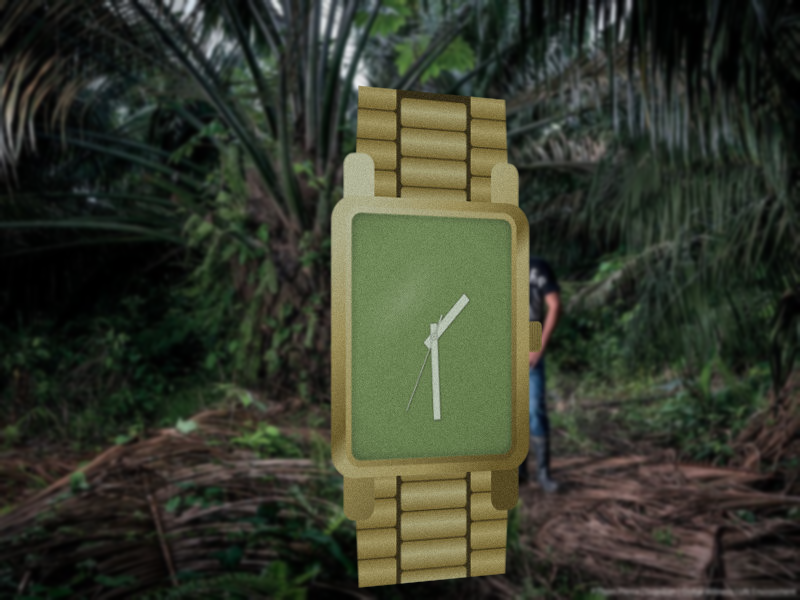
1:29:34
